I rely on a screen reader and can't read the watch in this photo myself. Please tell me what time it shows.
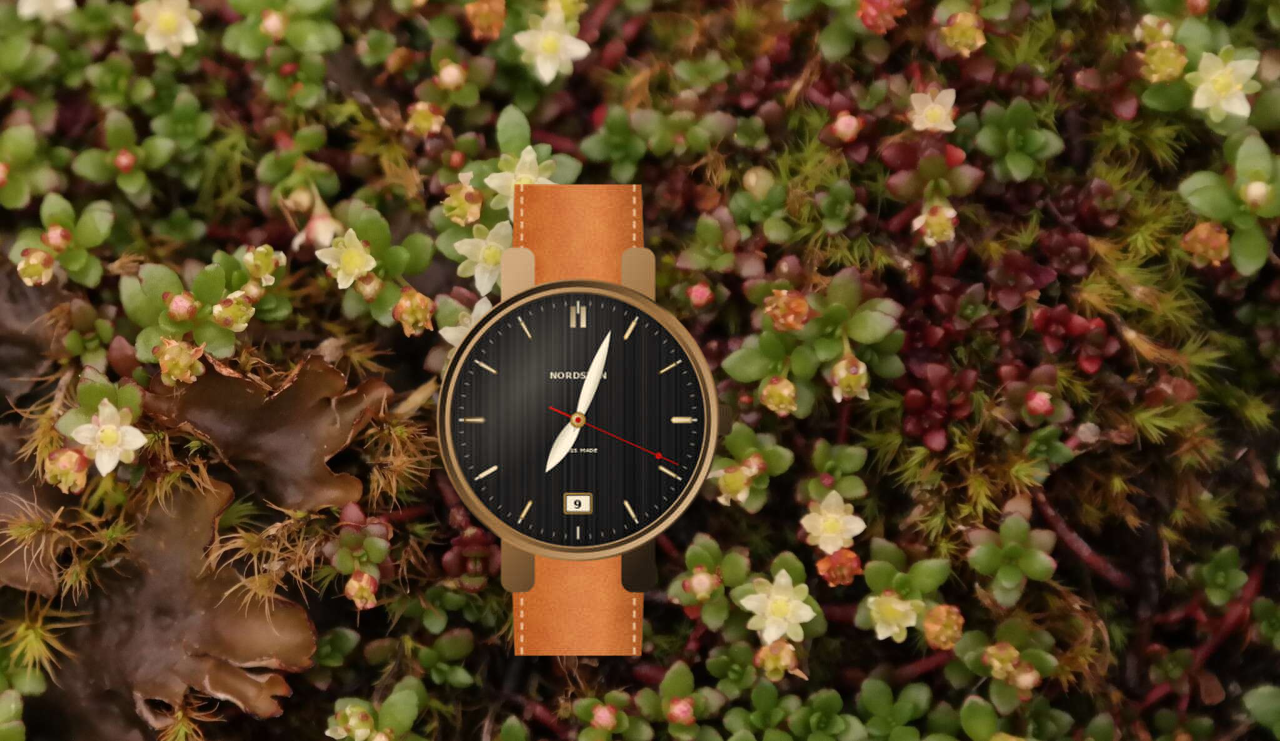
7:03:19
